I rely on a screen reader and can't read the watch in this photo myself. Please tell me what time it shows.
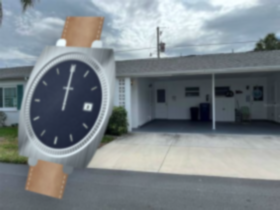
12:00
